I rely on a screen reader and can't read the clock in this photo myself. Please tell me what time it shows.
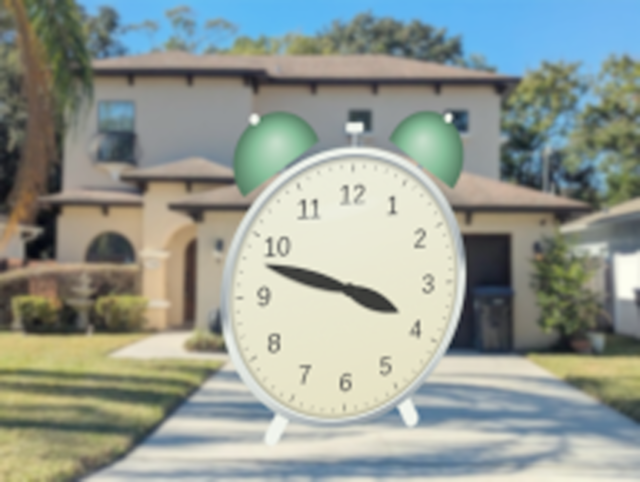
3:48
